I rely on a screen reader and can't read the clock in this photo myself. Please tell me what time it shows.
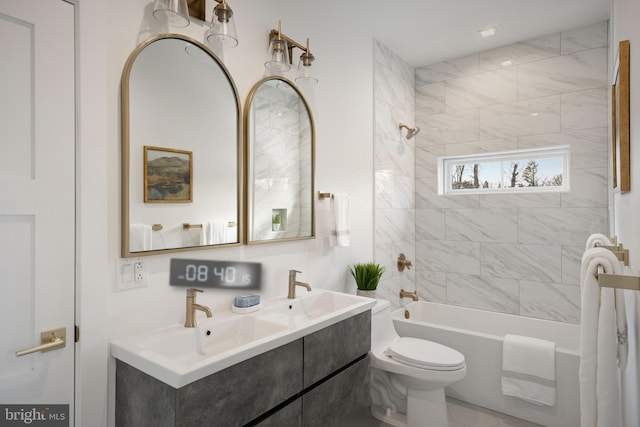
8:40
